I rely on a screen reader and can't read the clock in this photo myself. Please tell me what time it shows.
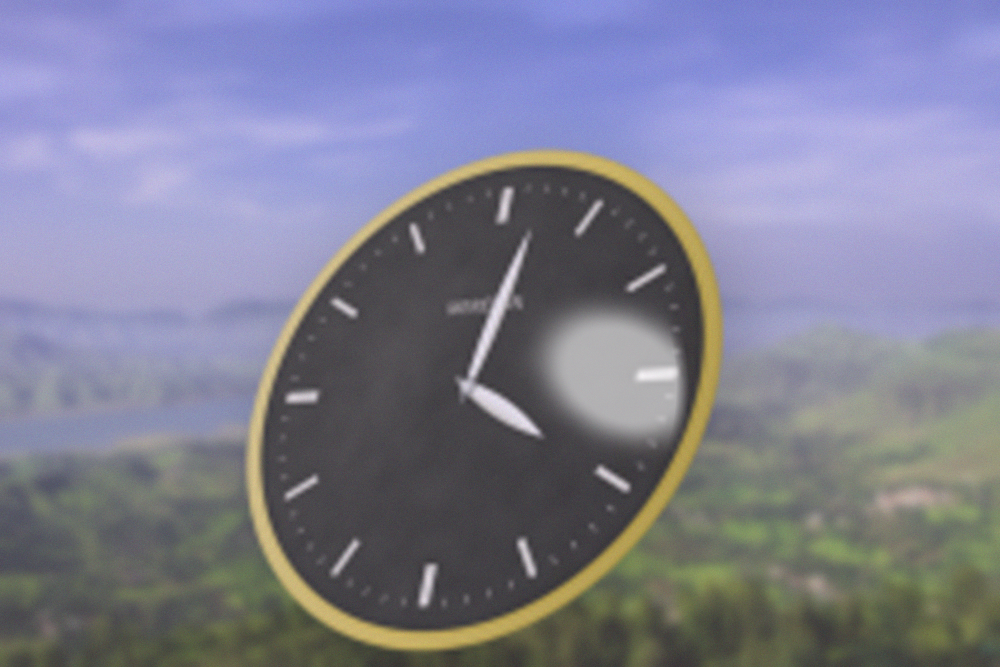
4:02
